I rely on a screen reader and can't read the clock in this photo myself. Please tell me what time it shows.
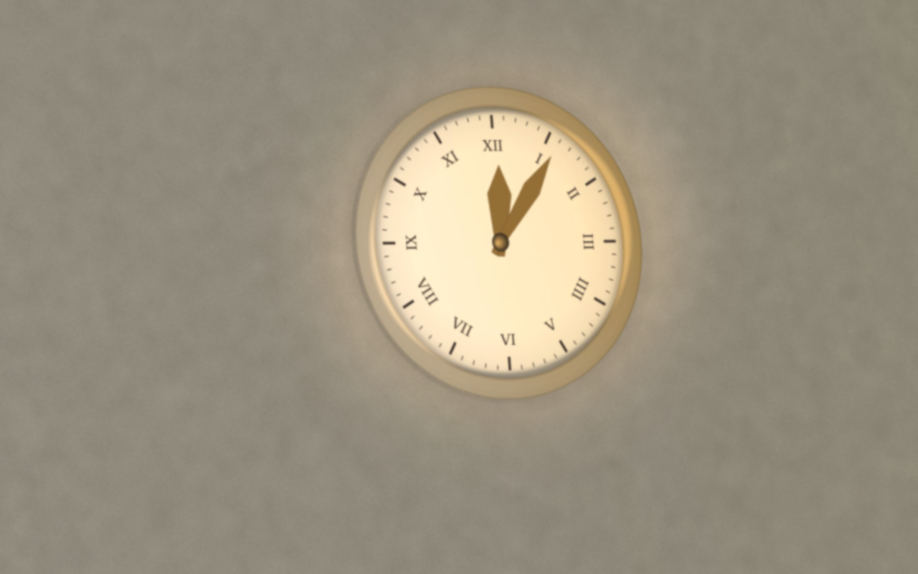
12:06
